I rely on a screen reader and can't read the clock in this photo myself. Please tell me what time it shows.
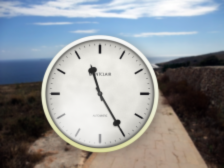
11:25
